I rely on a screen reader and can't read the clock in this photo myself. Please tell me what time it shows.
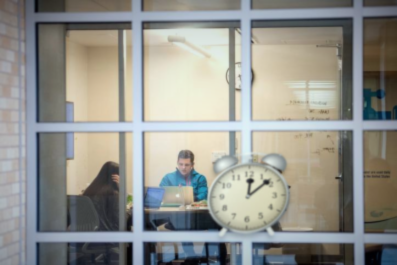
12:08
